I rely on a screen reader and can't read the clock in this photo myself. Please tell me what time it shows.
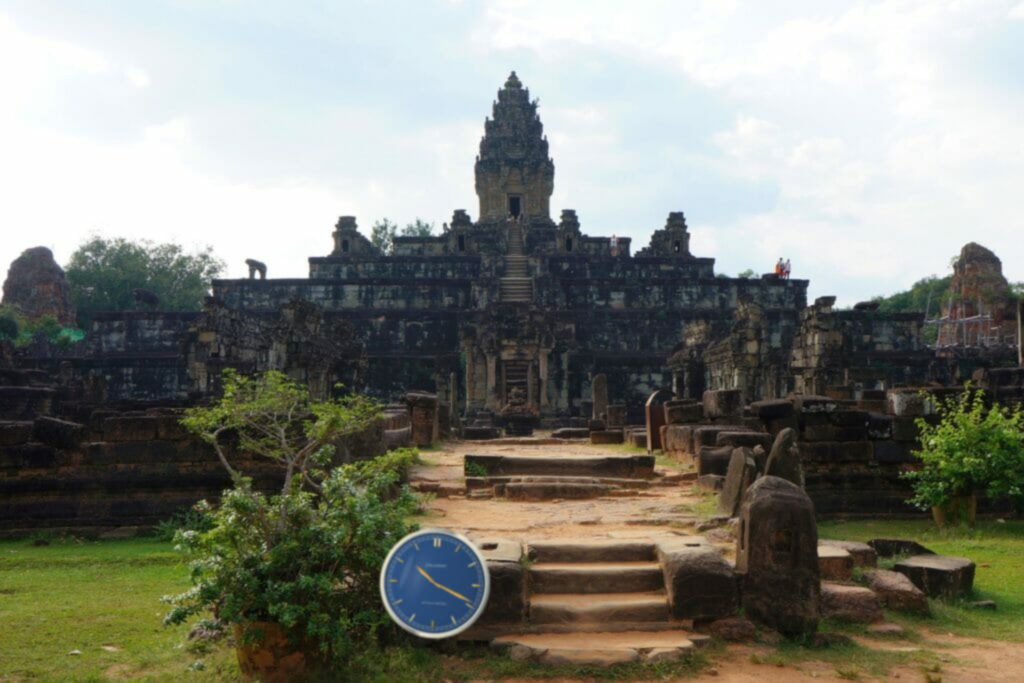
10:19
